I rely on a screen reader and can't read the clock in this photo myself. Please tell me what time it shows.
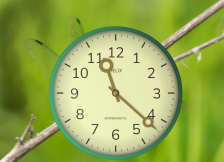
11:22
